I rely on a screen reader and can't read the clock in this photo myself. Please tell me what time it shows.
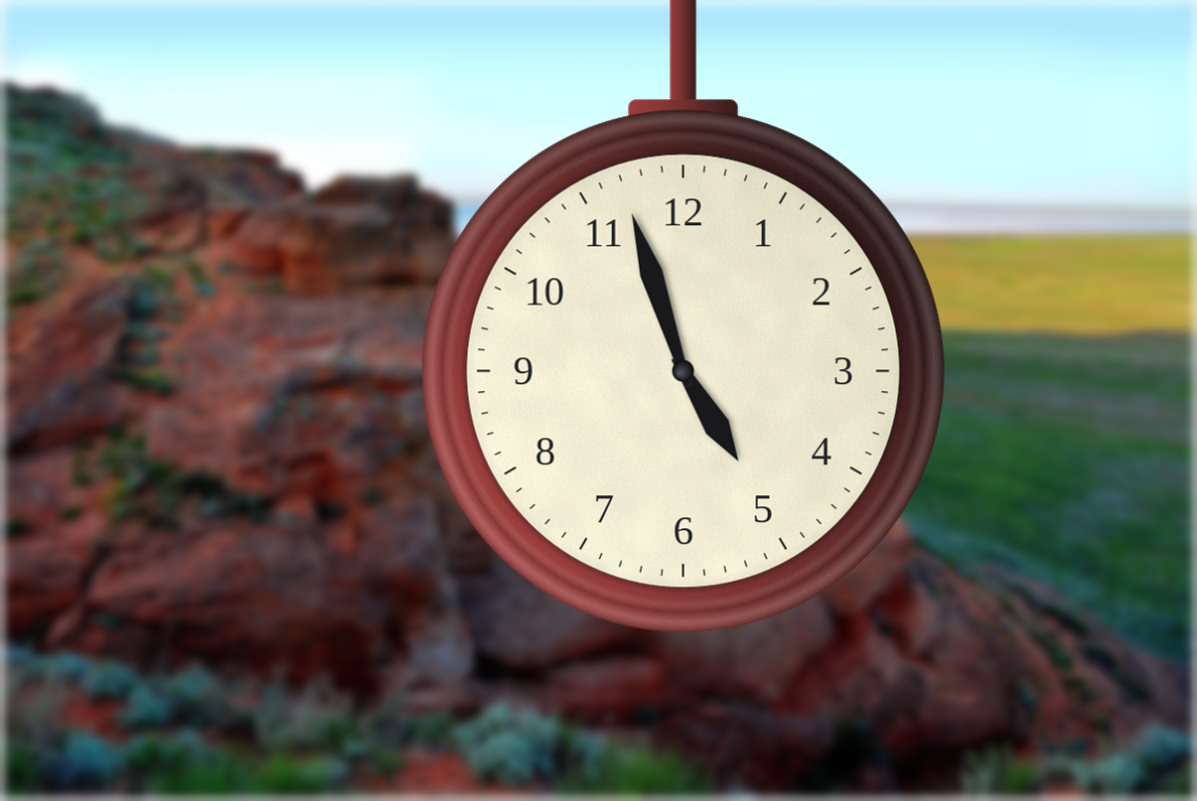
4:57
